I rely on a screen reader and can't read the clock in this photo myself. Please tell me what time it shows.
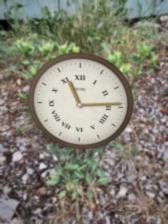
11:14
